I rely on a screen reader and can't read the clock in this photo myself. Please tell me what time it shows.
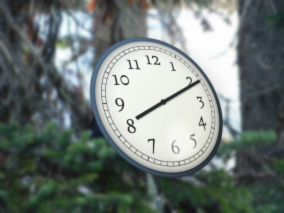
8:11
